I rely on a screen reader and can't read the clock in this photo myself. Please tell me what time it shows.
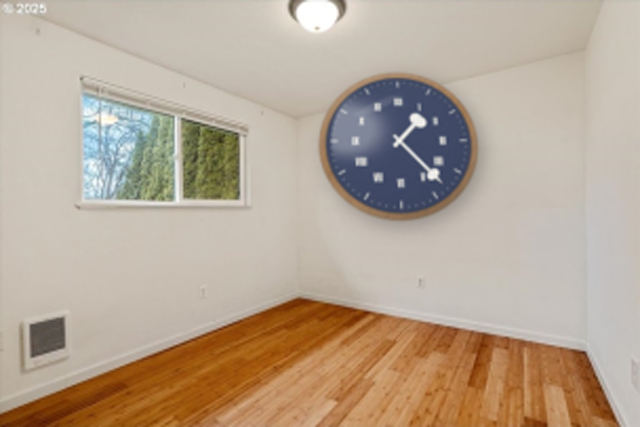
1:23
